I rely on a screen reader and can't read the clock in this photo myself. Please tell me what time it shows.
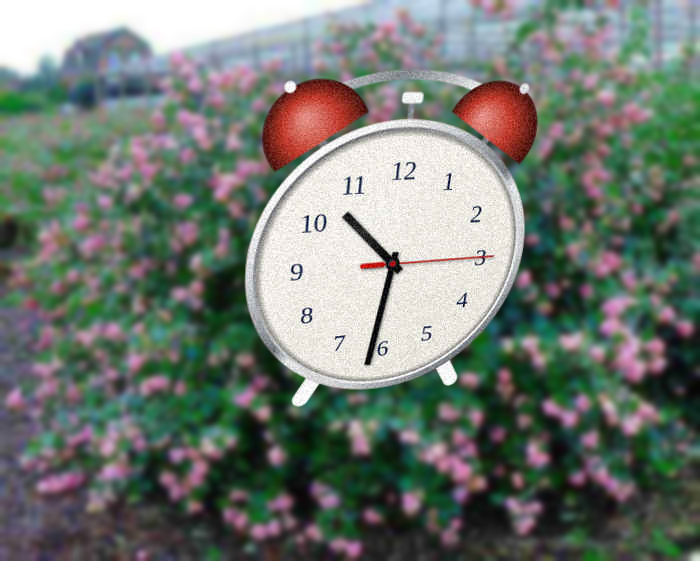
10:31:15
